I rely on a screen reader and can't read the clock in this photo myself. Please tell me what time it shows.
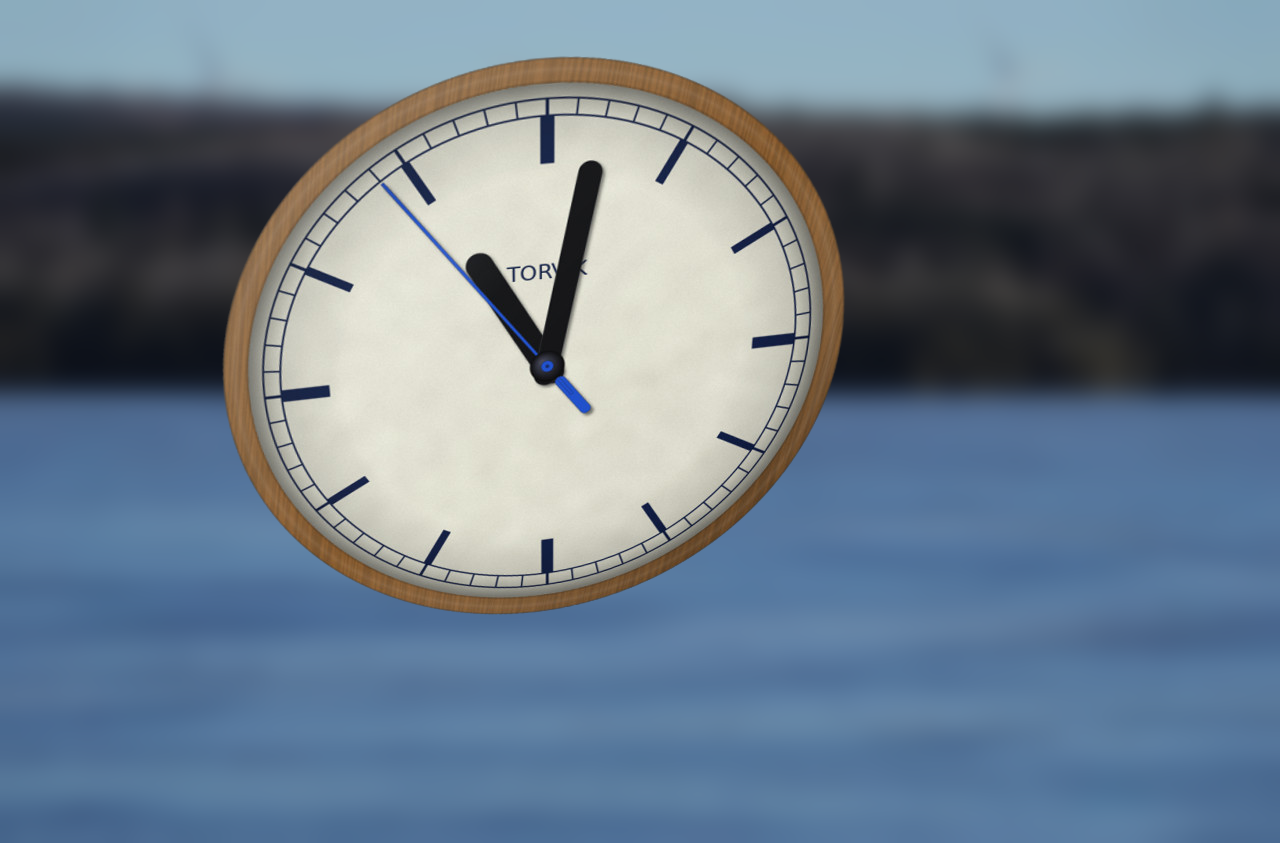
11:01:54
